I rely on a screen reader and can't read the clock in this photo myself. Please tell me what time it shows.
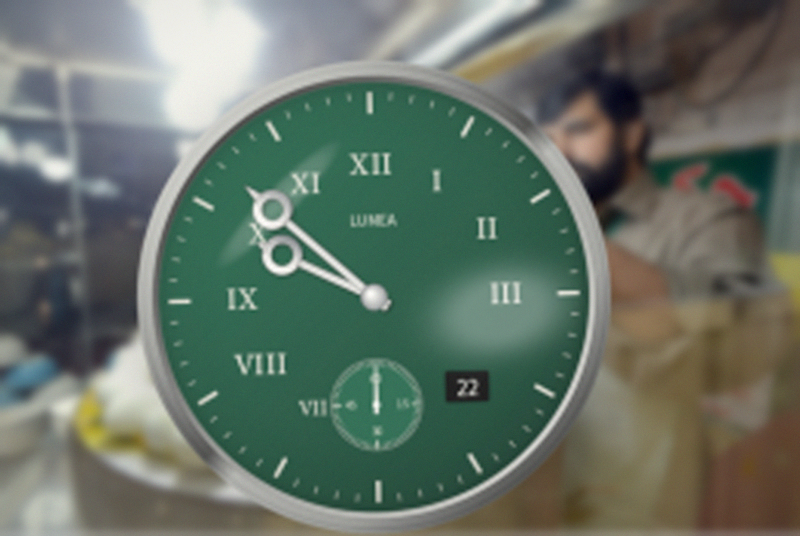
9:52
